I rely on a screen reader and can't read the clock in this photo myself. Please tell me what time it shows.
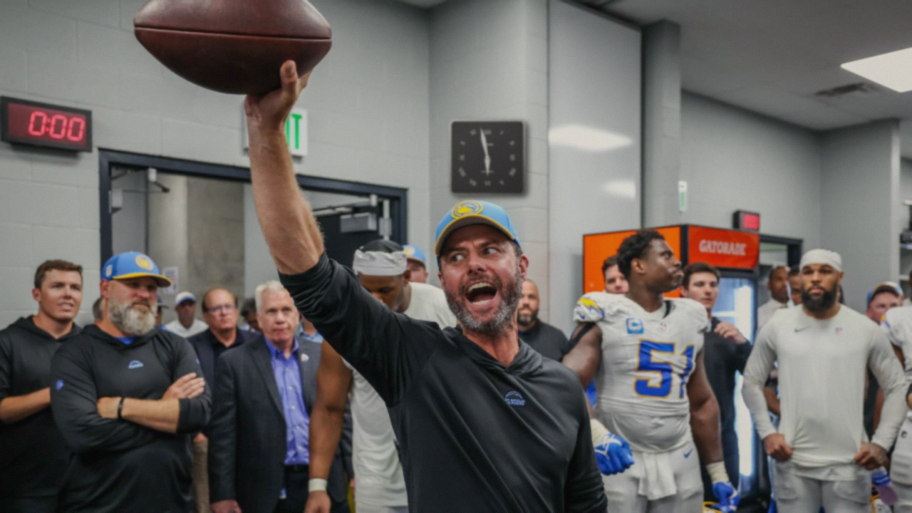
5:58
